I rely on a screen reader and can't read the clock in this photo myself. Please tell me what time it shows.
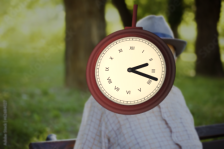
2:18
